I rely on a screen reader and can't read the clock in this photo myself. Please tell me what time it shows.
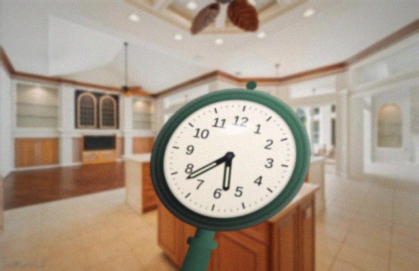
5:38
